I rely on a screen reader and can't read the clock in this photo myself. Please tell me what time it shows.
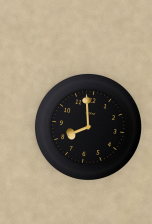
7:58
